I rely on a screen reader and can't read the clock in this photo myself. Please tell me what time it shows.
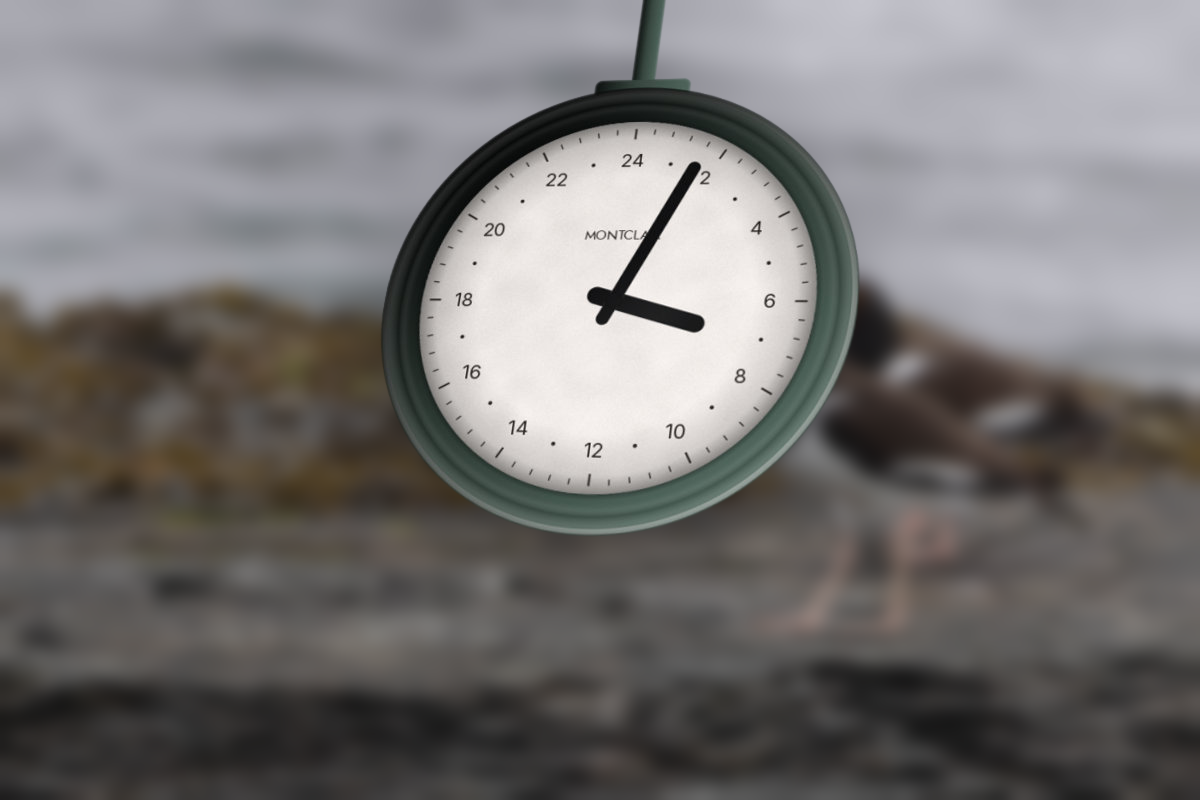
7:04
